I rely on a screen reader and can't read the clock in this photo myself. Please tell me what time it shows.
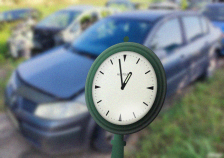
12:58
